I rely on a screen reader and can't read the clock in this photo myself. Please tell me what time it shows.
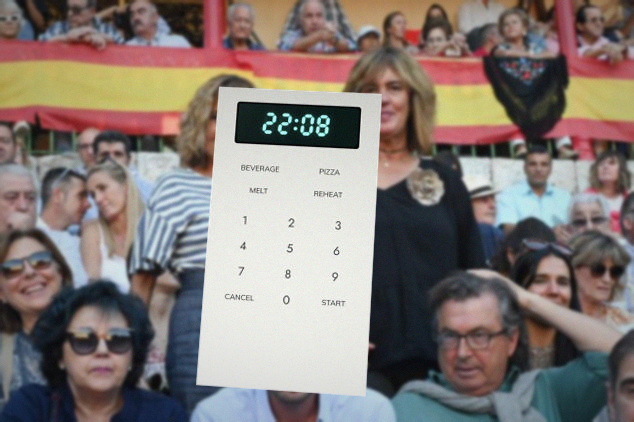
22:08
